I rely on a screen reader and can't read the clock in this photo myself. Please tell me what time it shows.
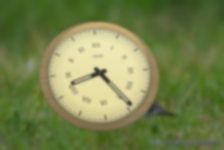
8:24
